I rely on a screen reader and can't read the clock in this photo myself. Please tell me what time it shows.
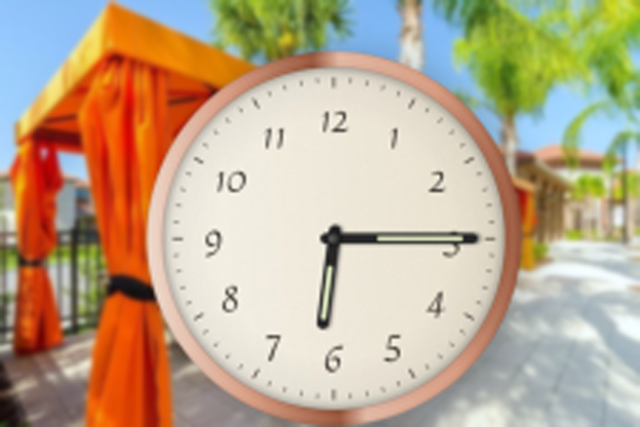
6:15
